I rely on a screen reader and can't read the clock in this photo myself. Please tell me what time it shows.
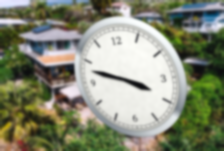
3:48
